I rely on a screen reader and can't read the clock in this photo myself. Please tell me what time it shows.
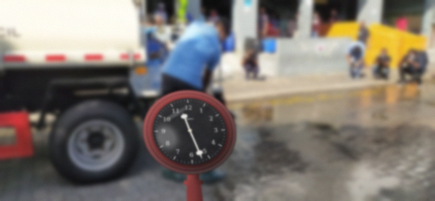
11:27
